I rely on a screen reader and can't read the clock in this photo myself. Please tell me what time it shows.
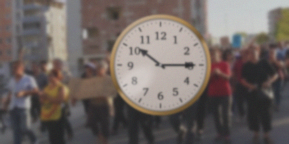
10:15
